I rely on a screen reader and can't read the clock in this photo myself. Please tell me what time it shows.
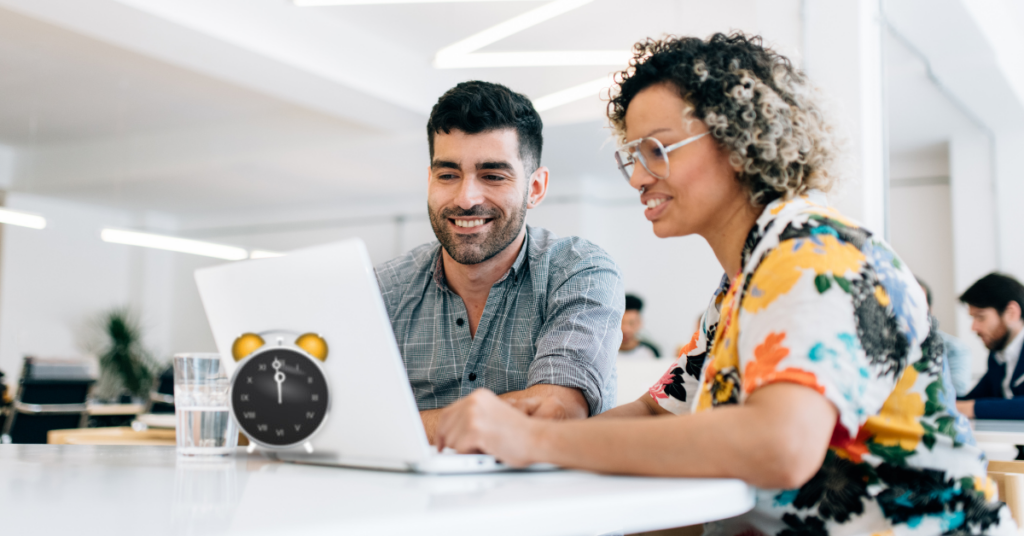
11:59
